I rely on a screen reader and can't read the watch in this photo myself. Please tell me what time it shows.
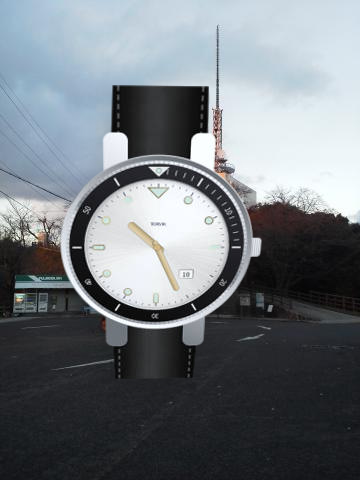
10:26
